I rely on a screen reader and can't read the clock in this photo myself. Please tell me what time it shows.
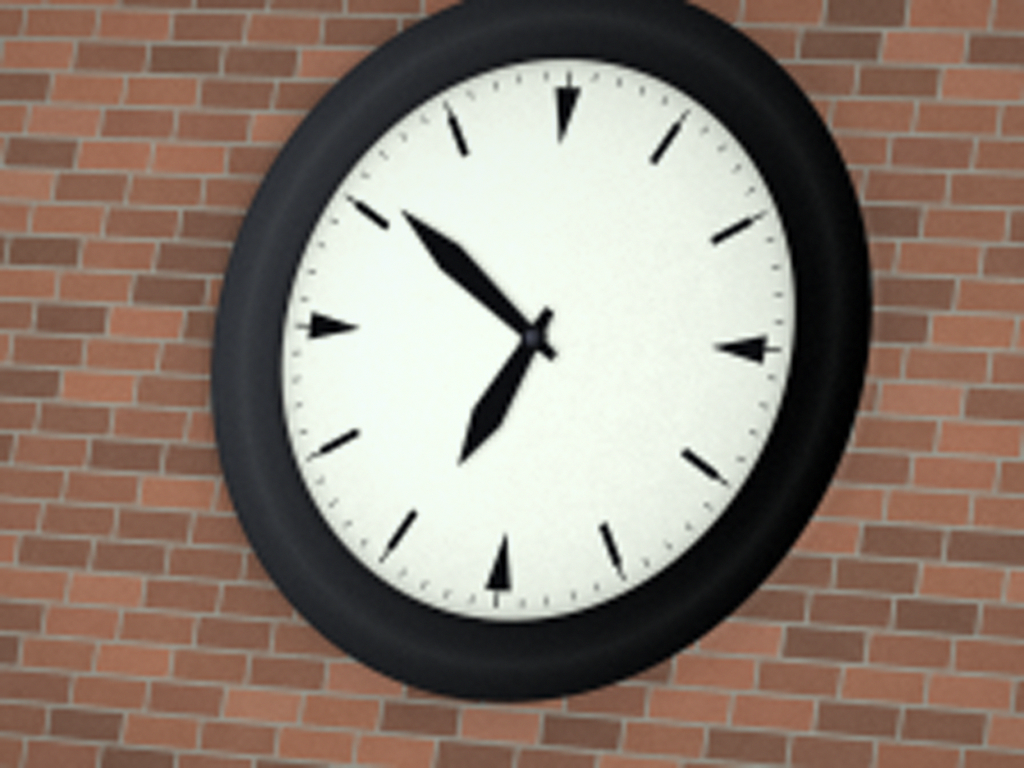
6:51
